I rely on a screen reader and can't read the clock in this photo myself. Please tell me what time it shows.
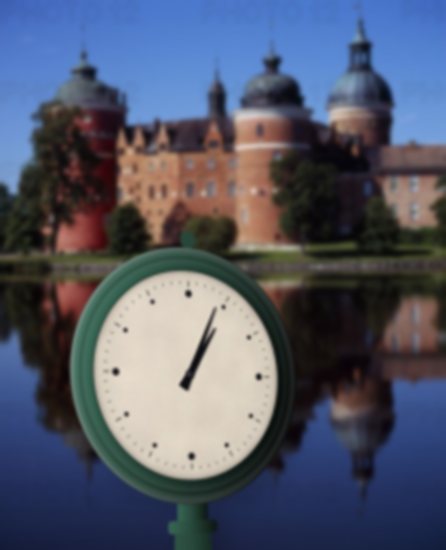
1:04
